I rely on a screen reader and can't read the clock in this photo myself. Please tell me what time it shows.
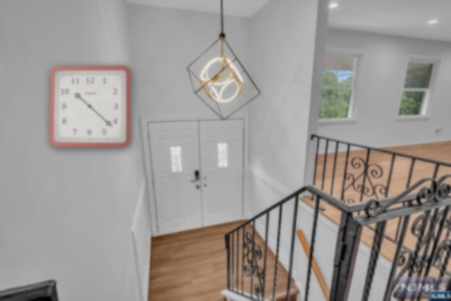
10:22
